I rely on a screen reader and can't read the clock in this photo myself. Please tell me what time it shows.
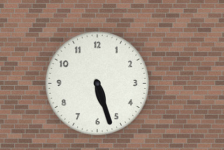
5:27
